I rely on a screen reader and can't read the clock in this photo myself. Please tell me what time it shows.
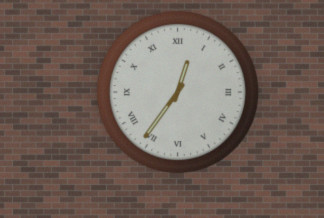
12:36
